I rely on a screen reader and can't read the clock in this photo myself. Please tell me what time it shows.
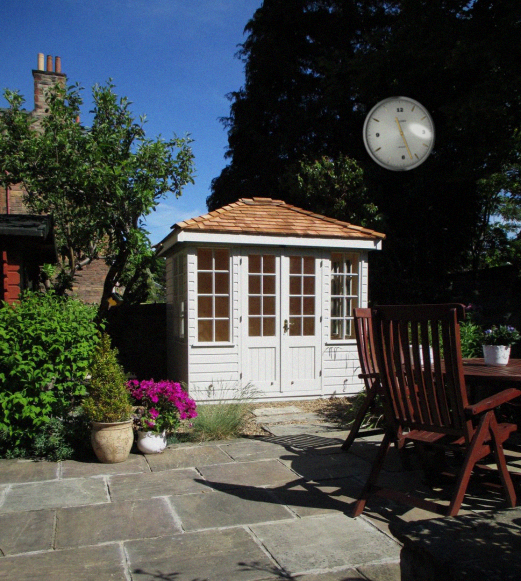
11:27
